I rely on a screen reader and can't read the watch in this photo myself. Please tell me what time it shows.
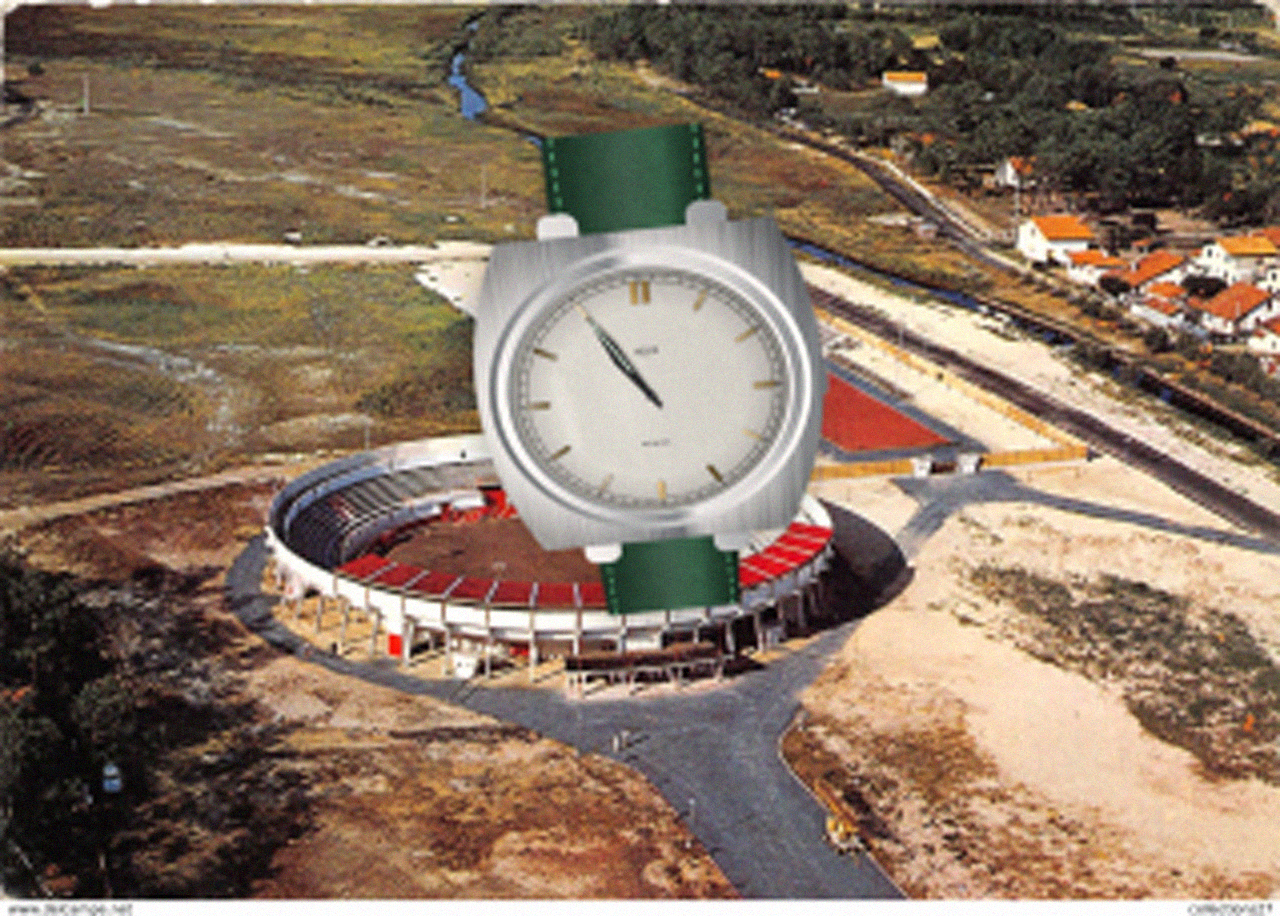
10:55
